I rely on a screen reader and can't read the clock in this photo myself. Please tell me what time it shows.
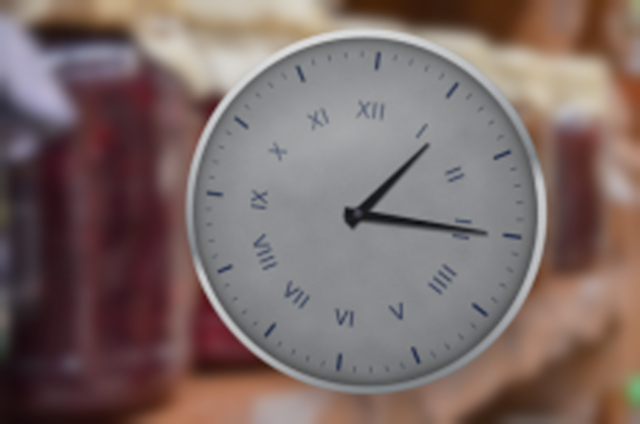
1:15
